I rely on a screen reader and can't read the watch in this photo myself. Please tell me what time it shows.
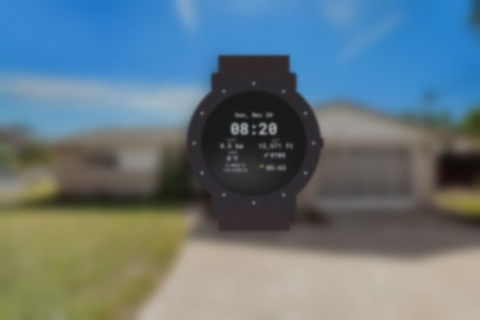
8:20
